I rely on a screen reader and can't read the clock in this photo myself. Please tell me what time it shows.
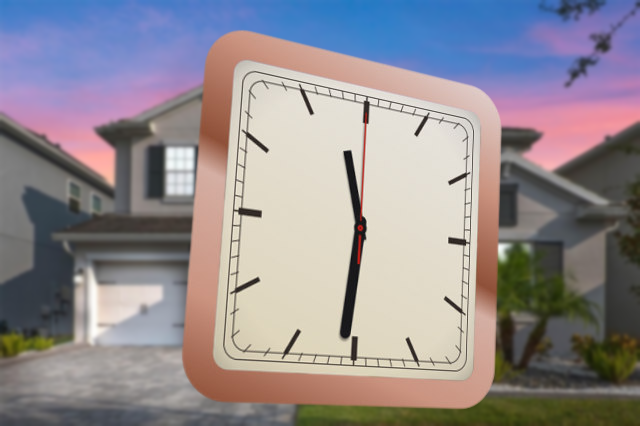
11:31:00
